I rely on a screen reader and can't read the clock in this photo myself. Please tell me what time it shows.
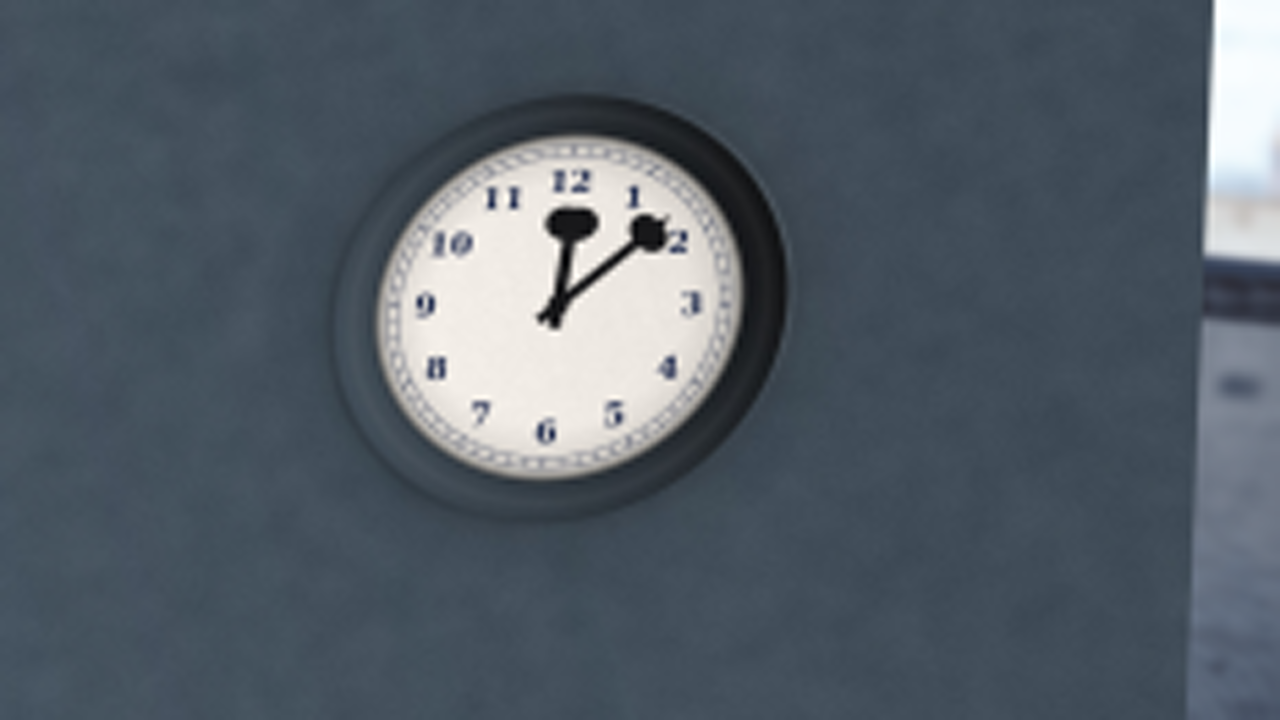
12:08
